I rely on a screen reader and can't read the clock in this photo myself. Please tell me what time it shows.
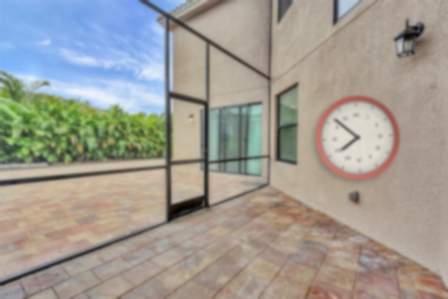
7:52
